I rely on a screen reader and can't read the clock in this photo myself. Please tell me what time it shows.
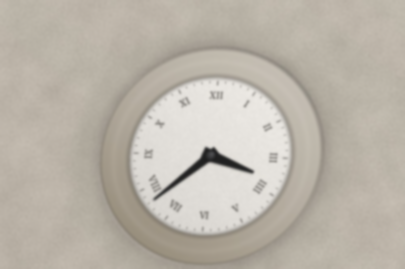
3:38
